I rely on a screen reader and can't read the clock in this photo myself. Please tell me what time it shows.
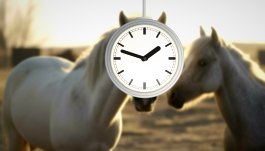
1:48
